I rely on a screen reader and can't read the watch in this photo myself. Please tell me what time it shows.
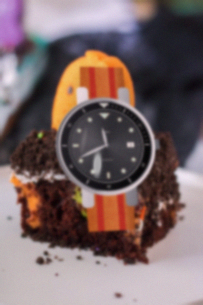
11:41
